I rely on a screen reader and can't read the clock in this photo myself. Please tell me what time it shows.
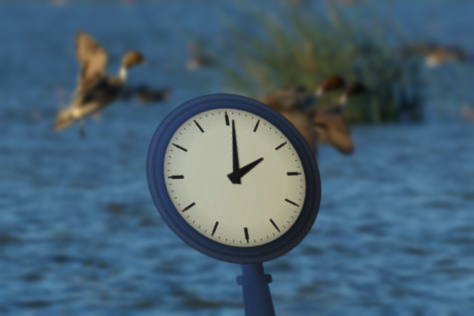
2:01
